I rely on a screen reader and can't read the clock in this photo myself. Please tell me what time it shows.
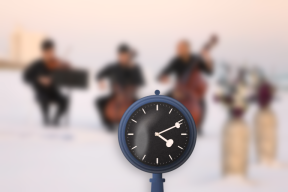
4:11
